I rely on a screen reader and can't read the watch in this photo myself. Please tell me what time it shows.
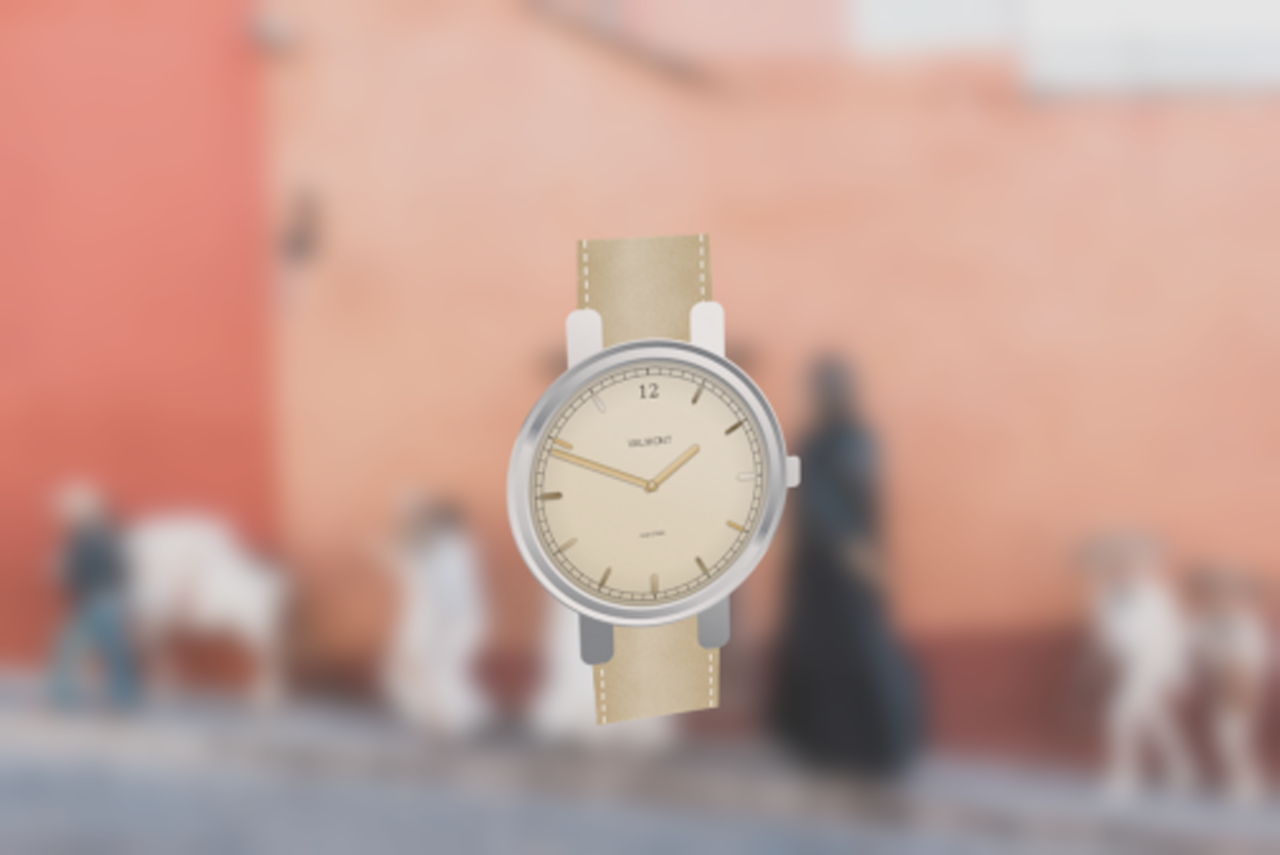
1:49
